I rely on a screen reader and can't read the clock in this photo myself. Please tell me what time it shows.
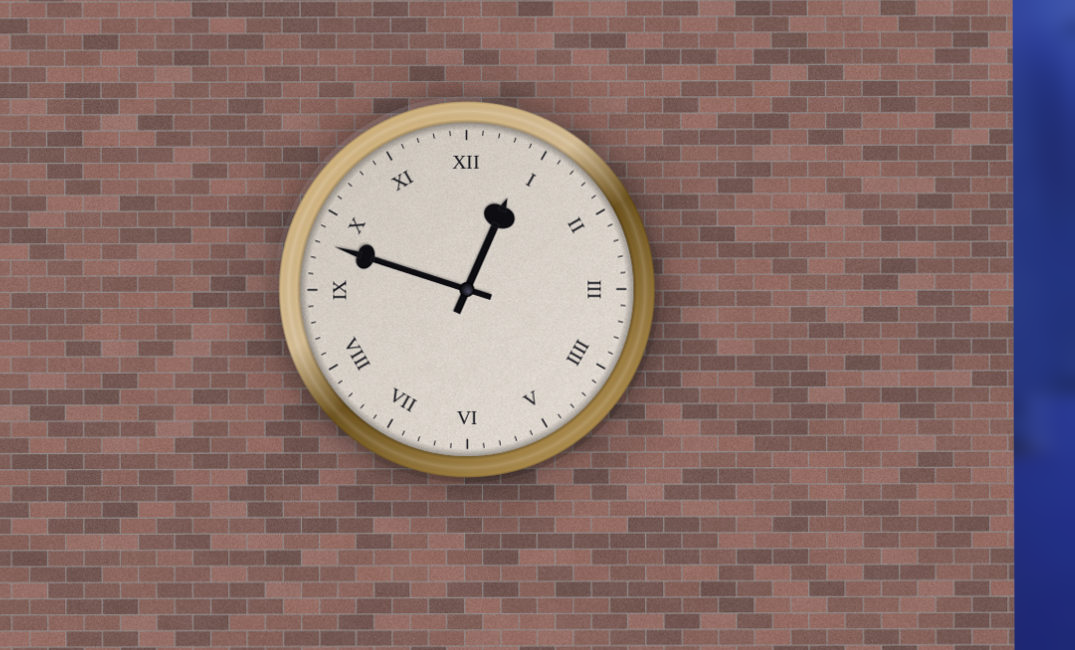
12:48
